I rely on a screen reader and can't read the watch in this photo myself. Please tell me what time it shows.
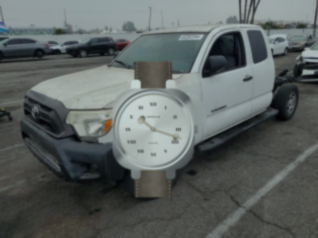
10:18
